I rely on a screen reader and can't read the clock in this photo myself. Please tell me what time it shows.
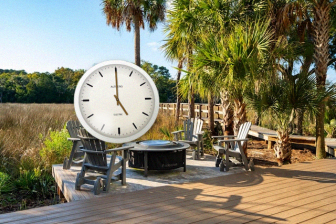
5:00
